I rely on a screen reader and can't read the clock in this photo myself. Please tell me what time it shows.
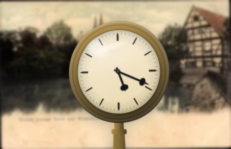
5:19
